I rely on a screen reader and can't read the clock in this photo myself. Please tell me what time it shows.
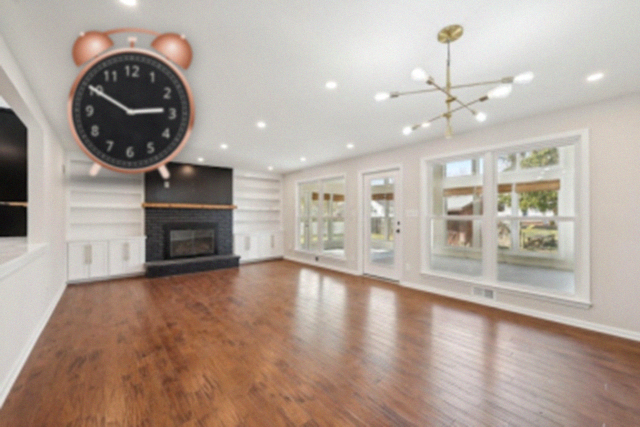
2:50
